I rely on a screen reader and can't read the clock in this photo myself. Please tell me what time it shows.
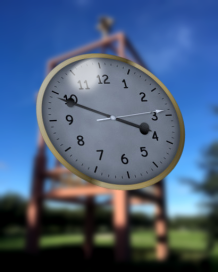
3:49:14
